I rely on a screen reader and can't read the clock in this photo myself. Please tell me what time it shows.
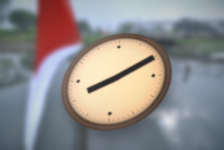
8:10
